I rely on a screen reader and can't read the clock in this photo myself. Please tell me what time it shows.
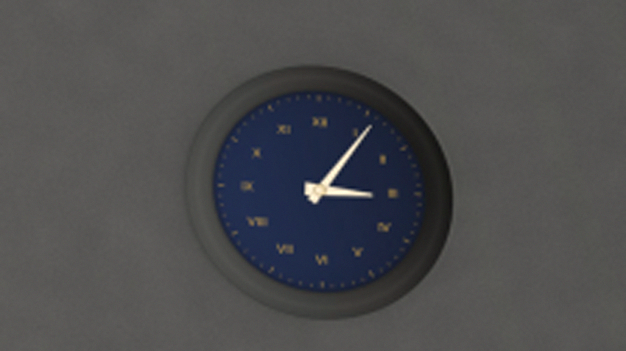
3:06
